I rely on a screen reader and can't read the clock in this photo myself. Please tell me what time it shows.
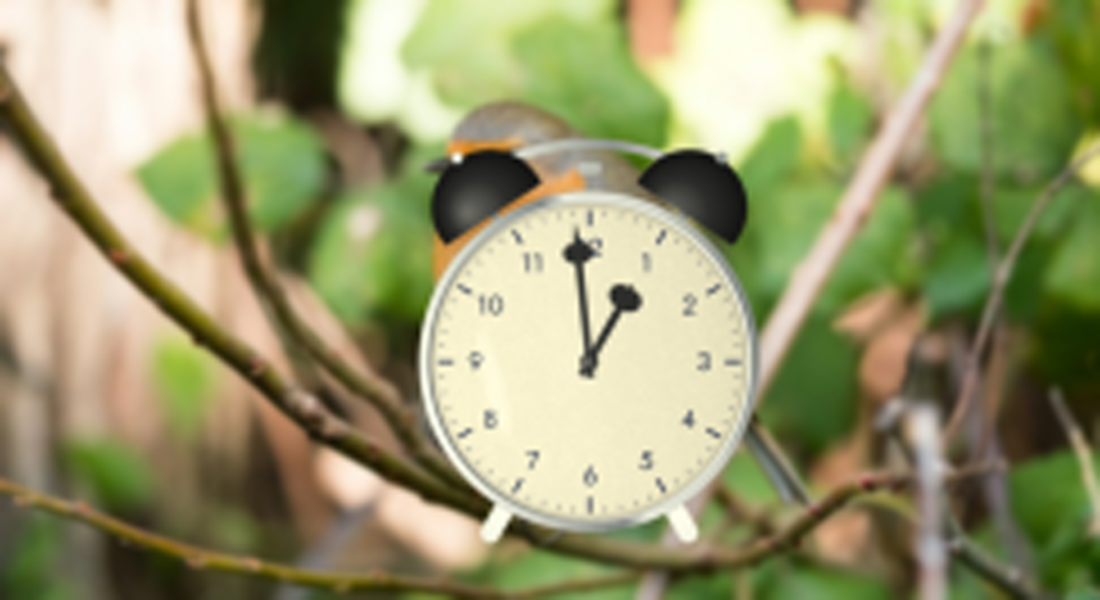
12:59
